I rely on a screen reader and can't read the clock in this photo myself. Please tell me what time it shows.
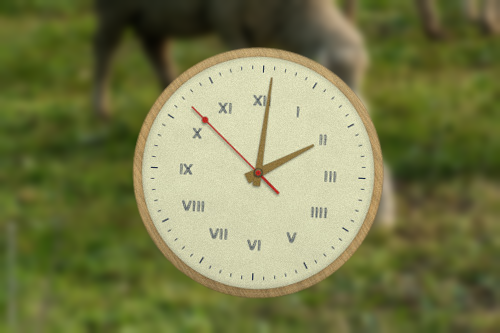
2:00:52
